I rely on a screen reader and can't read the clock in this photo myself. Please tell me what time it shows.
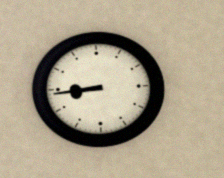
8:44
